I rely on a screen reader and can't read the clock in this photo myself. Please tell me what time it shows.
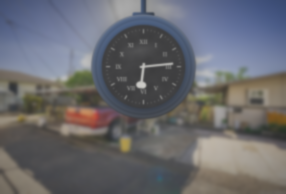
6:14
